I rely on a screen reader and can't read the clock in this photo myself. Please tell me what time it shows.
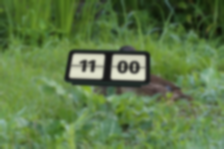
11:00
